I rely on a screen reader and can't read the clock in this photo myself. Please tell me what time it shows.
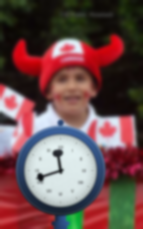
11:42
